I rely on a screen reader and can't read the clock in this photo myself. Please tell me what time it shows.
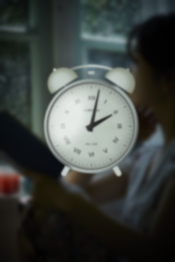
2:02
